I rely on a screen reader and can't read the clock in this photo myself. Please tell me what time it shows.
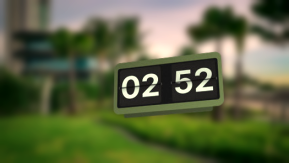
2:52
